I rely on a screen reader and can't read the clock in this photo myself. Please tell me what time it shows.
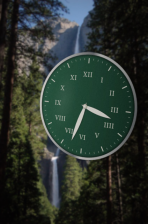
3:33
